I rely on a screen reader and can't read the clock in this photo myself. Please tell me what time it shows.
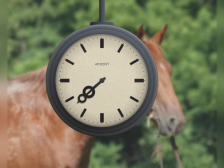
7:38
